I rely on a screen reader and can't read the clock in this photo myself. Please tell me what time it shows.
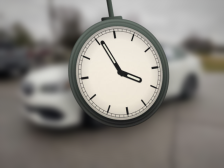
3:56
